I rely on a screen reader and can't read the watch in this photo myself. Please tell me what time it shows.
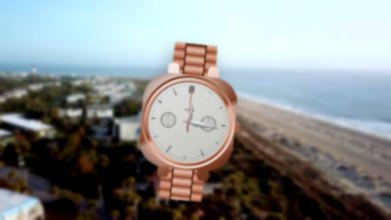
12:16
